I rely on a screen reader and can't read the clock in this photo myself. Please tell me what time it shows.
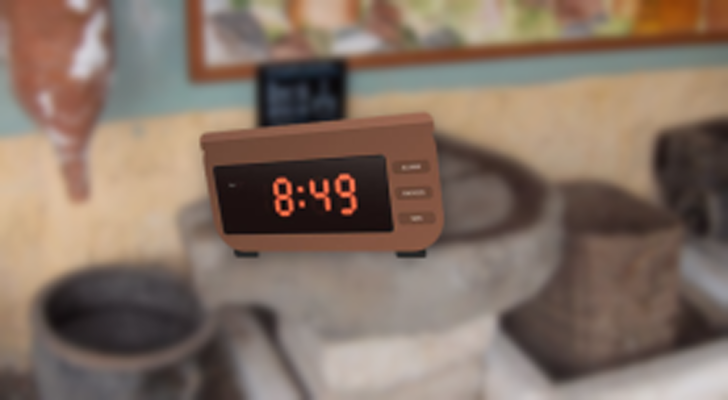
8:49
